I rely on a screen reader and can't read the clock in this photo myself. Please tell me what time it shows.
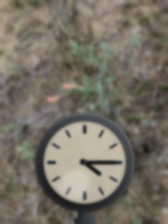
4:15
